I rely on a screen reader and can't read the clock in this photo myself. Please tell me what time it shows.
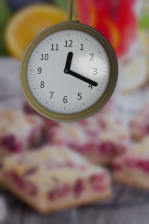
12:19
